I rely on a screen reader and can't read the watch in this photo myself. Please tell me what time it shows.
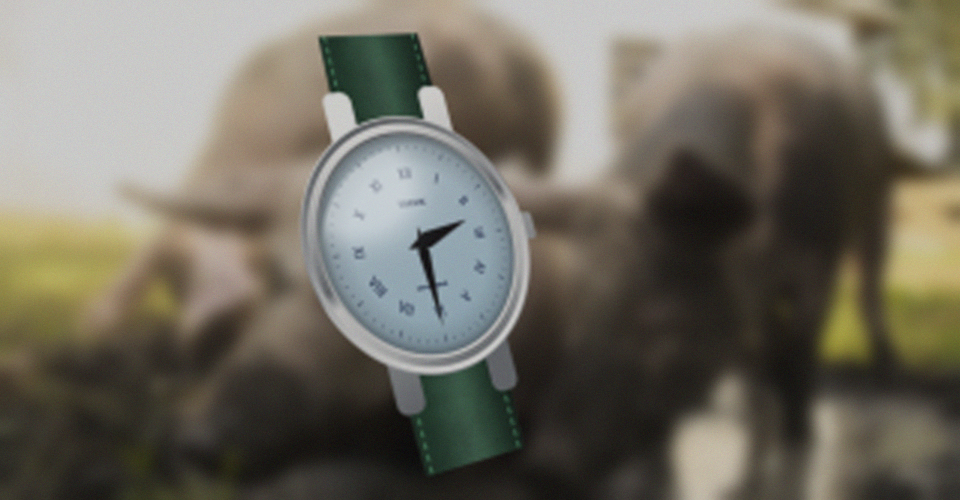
2:30
